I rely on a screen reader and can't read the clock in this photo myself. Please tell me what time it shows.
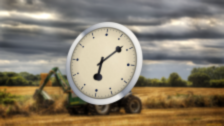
6:08
